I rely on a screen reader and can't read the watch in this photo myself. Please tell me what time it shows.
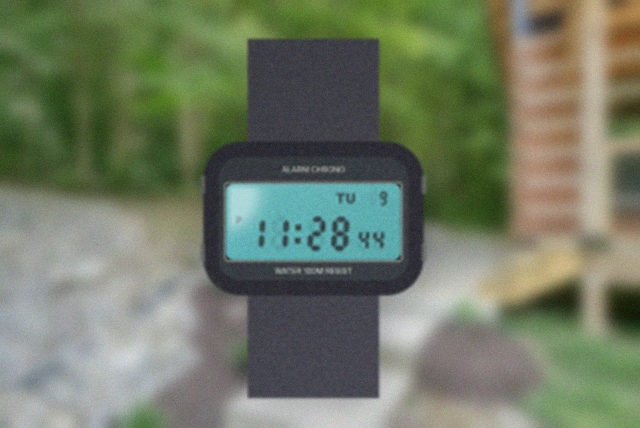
11:28:44
